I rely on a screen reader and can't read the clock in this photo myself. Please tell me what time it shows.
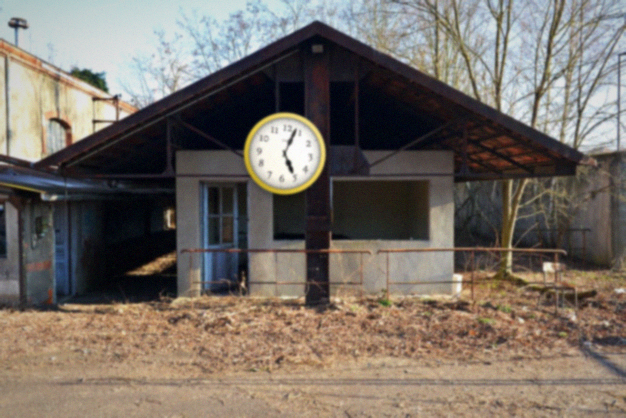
5:03
